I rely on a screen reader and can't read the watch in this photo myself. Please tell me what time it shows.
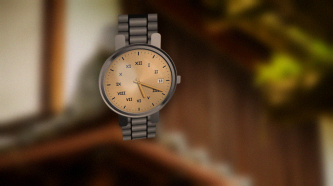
5:19
